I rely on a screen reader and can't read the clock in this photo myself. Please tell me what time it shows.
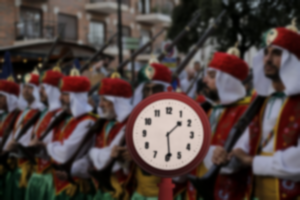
1:29
